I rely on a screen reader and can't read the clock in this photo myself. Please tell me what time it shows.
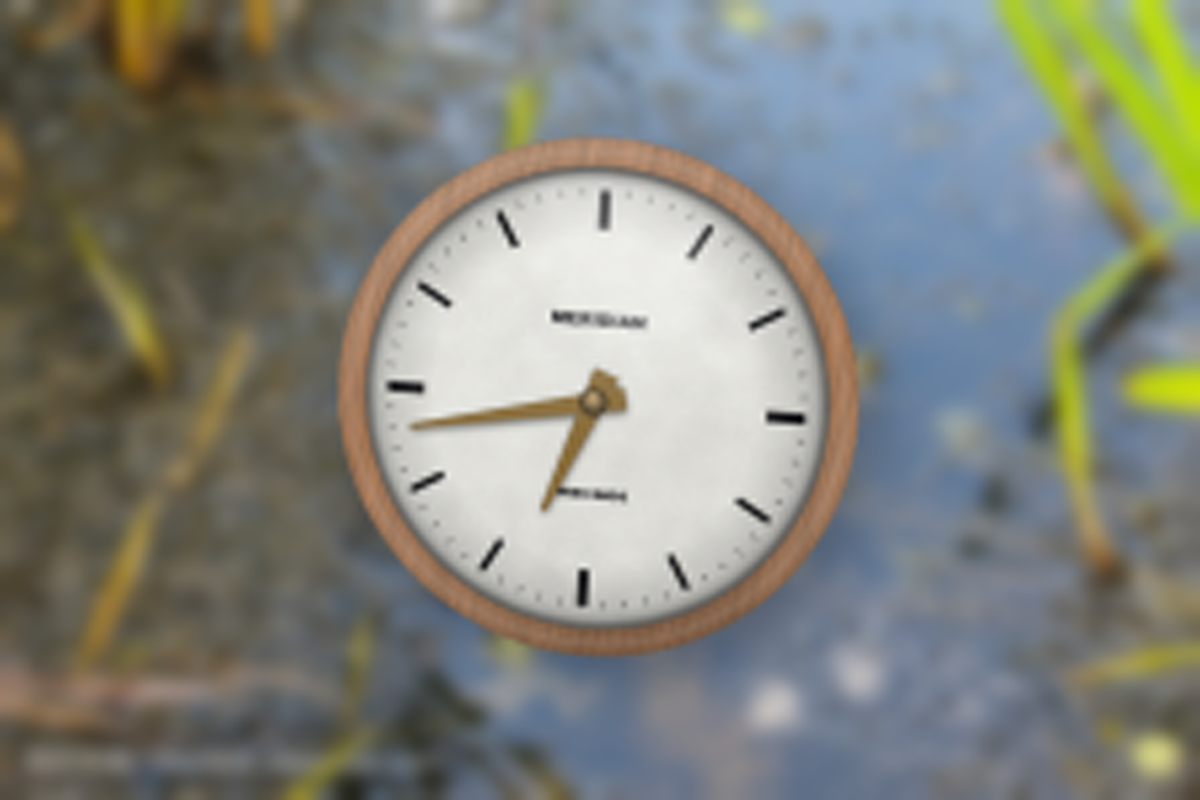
6:43
